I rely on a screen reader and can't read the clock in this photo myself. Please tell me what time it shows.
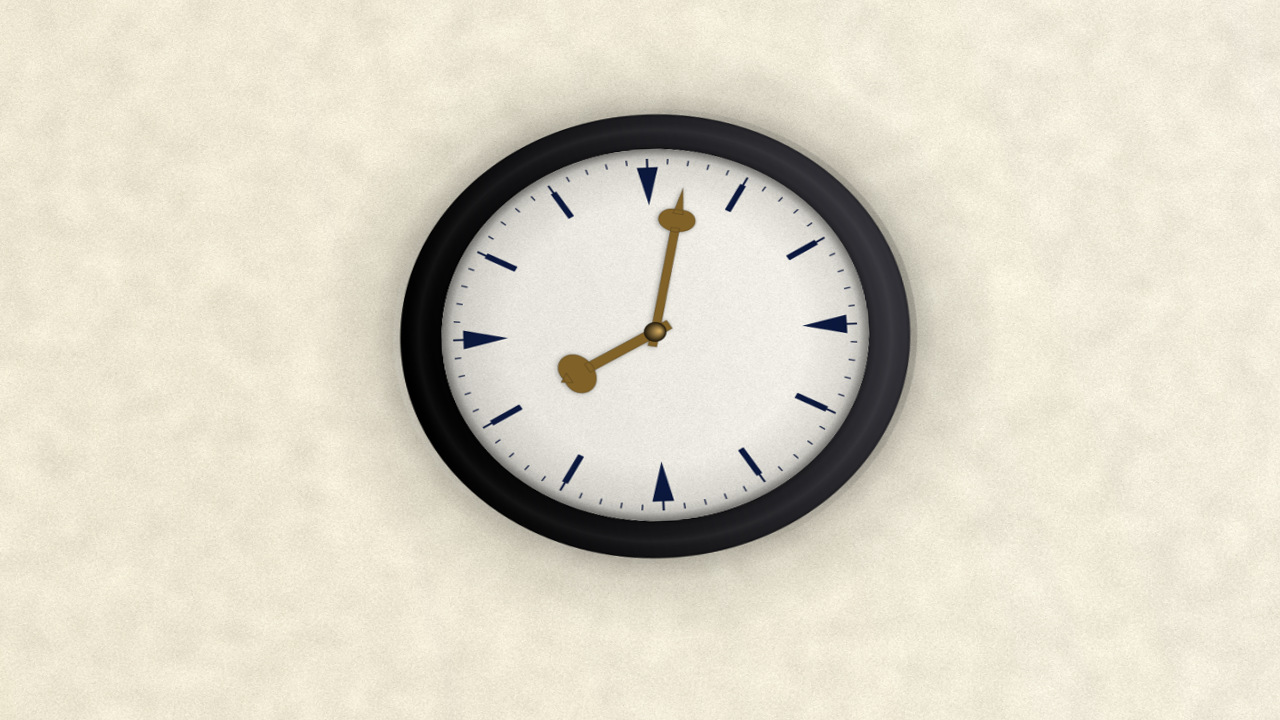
8:02
